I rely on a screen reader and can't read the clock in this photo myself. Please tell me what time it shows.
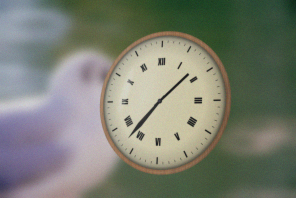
1:37
